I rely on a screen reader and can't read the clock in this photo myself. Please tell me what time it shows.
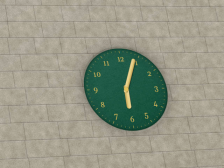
6:04
